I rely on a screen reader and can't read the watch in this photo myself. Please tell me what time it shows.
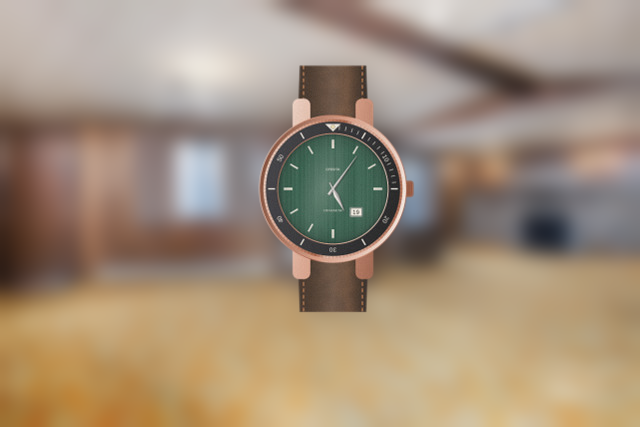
5:06
